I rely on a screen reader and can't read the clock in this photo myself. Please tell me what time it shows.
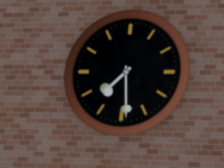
7:29
